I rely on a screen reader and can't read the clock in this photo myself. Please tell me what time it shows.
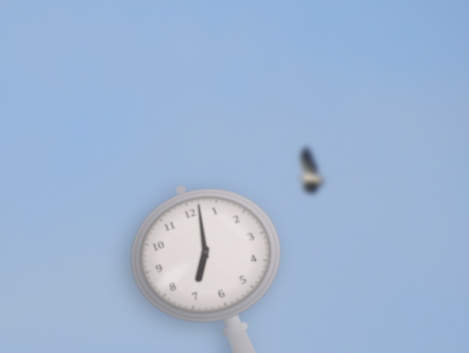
7:02
